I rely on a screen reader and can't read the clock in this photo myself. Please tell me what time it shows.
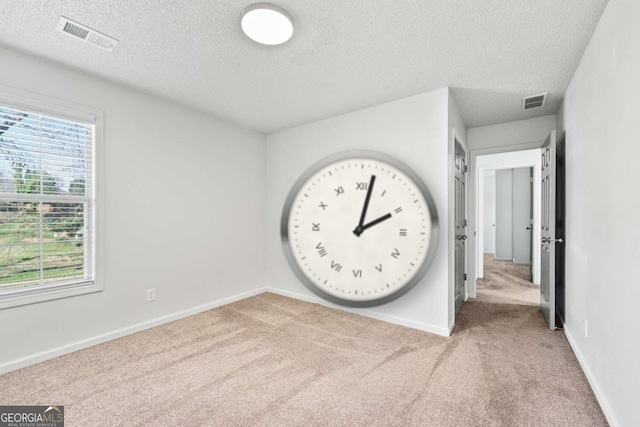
2:02
